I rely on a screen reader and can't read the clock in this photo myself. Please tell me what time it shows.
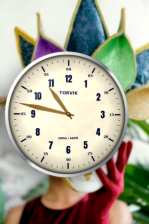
10:47
